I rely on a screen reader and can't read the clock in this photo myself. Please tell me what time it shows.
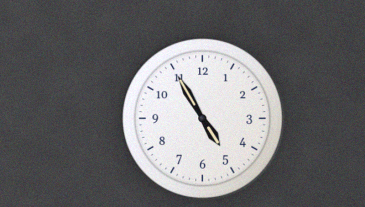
4:55
